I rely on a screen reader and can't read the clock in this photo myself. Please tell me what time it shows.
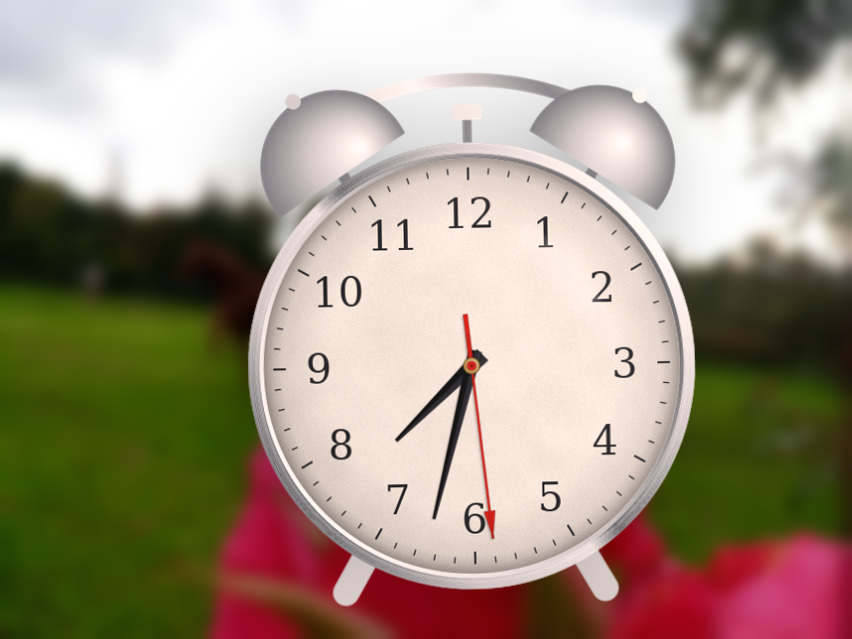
7:32:29
